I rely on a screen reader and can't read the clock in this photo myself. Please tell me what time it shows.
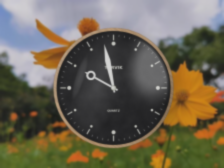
9:58
